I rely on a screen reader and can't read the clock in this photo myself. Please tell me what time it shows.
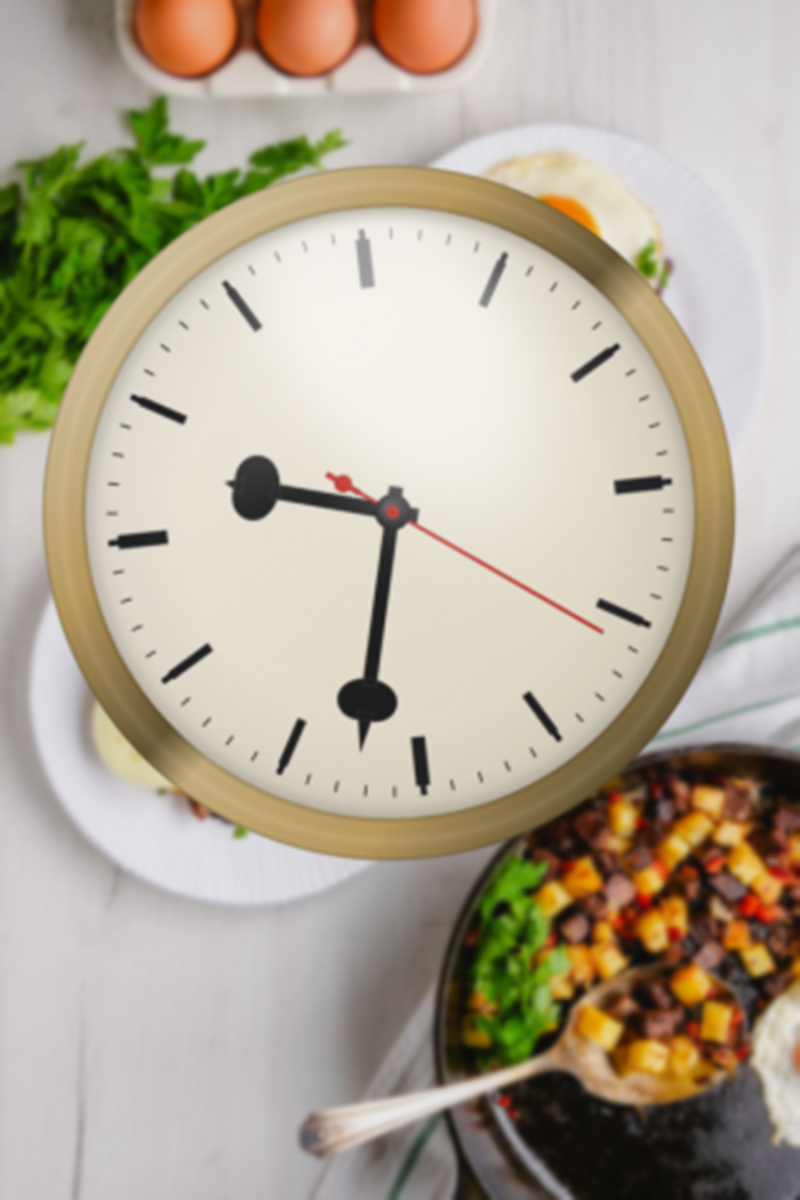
9:32:21
